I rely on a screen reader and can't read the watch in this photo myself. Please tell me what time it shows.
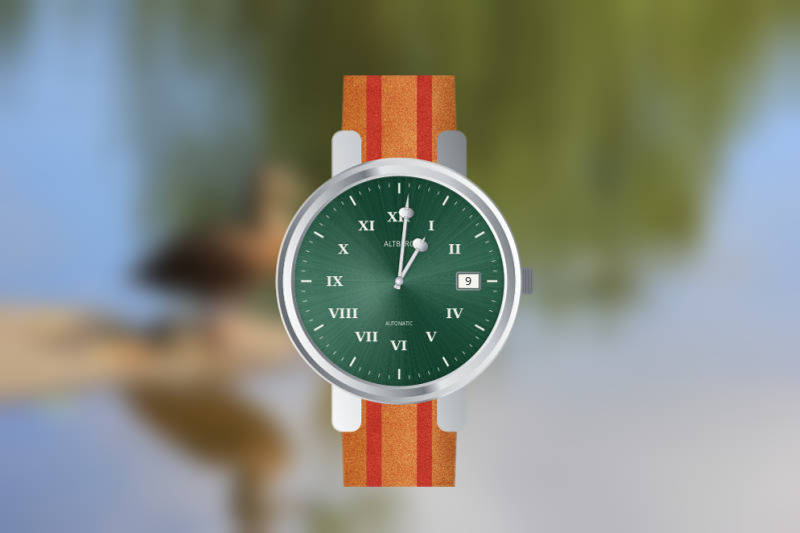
1:01
